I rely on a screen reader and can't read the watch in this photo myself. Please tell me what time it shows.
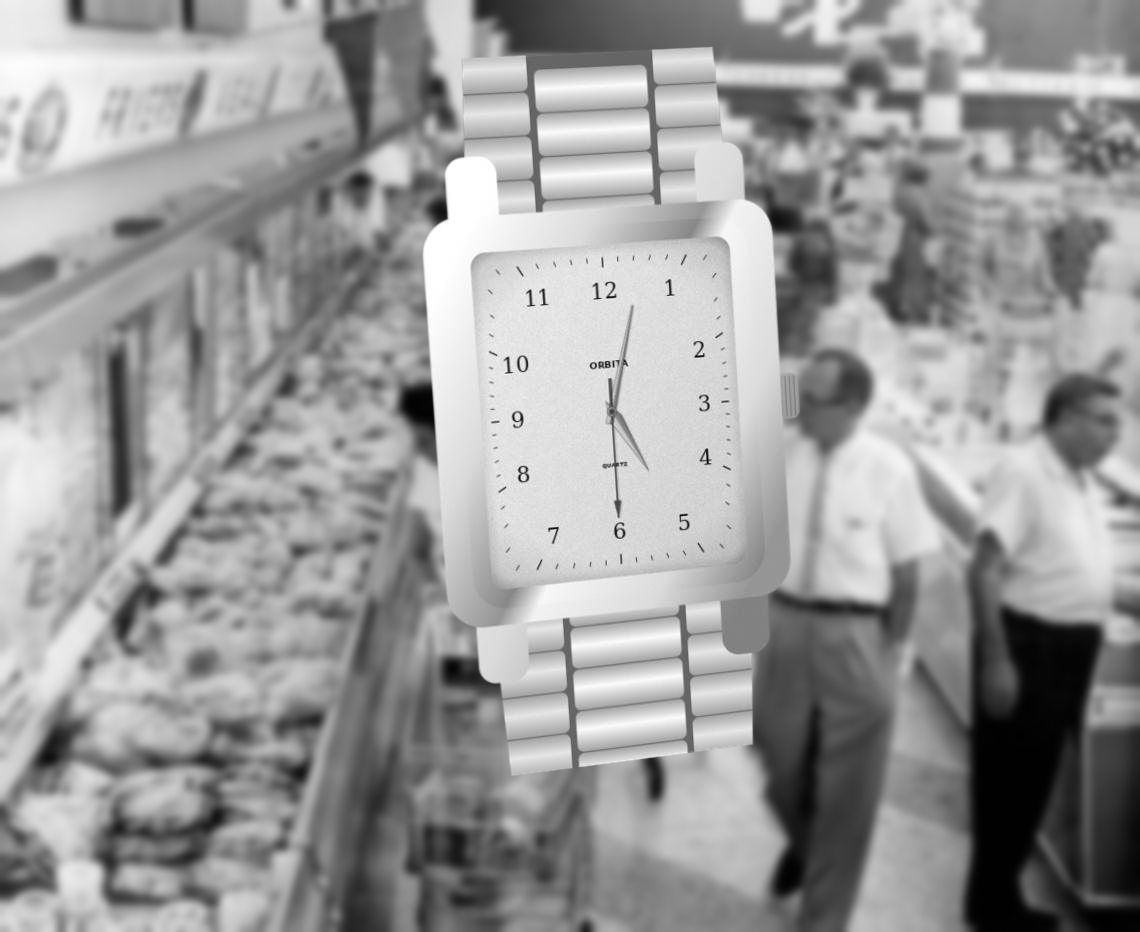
5:02:30
